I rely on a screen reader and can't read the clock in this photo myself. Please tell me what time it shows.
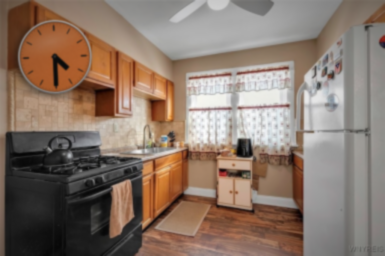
4:30
